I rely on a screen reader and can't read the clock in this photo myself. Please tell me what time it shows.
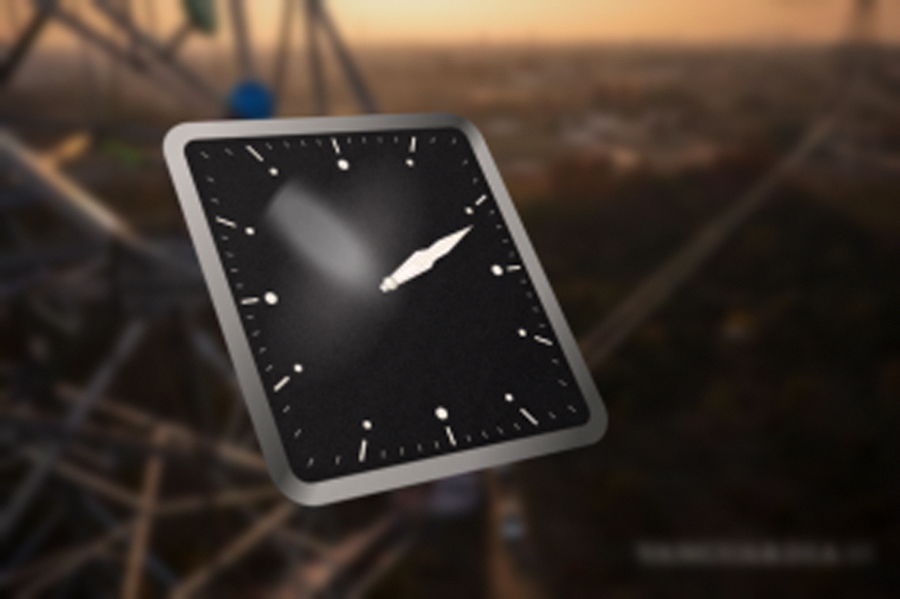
2:11
